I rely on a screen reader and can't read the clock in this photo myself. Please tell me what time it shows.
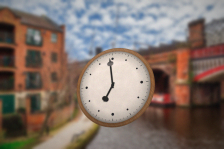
6:59
